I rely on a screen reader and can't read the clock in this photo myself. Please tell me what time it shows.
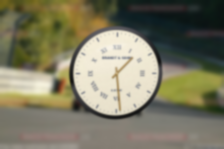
1:29
